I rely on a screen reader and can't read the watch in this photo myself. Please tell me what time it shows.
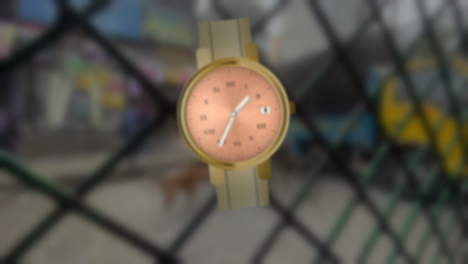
1:35
